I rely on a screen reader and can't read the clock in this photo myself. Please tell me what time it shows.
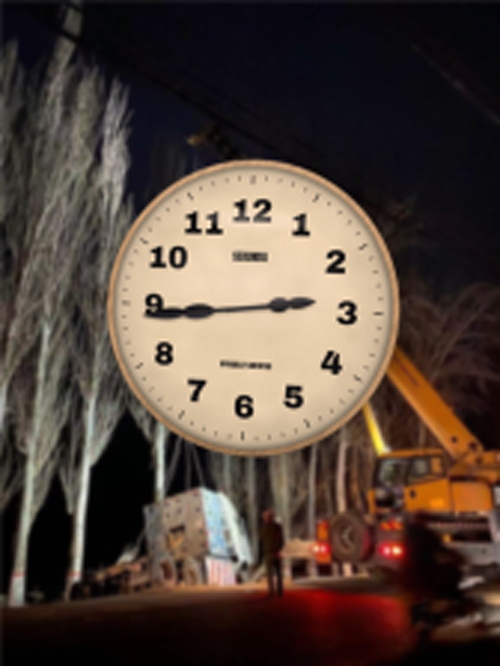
2:44
